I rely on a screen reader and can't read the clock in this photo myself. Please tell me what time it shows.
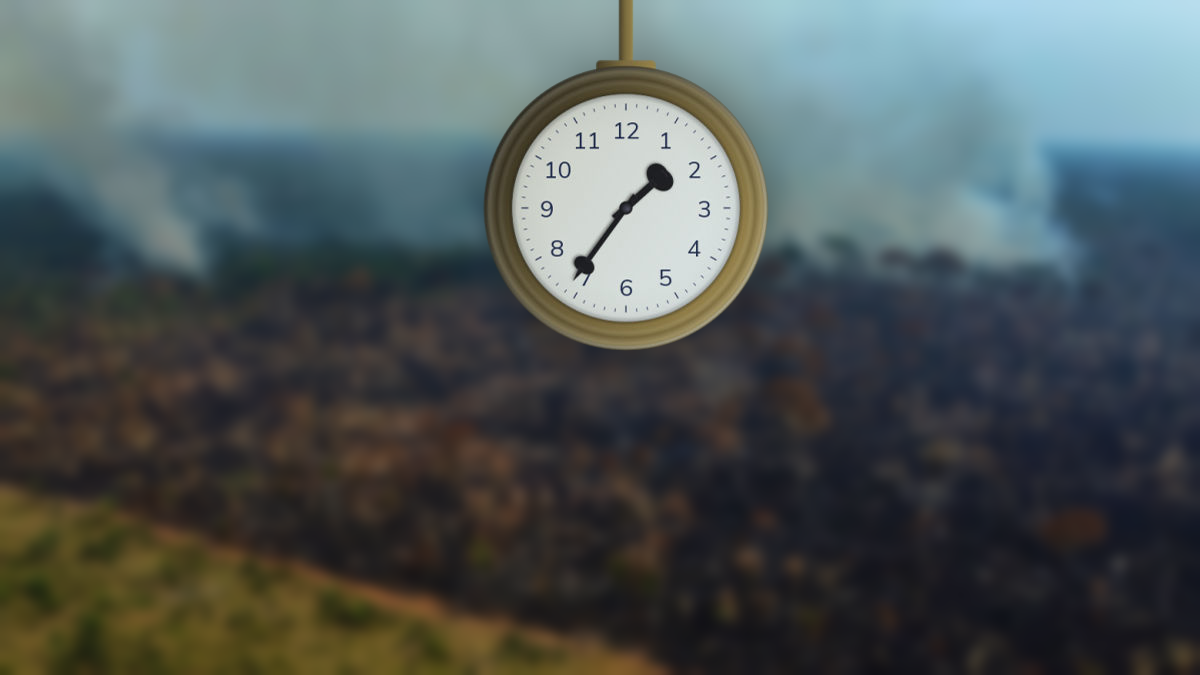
1:36
